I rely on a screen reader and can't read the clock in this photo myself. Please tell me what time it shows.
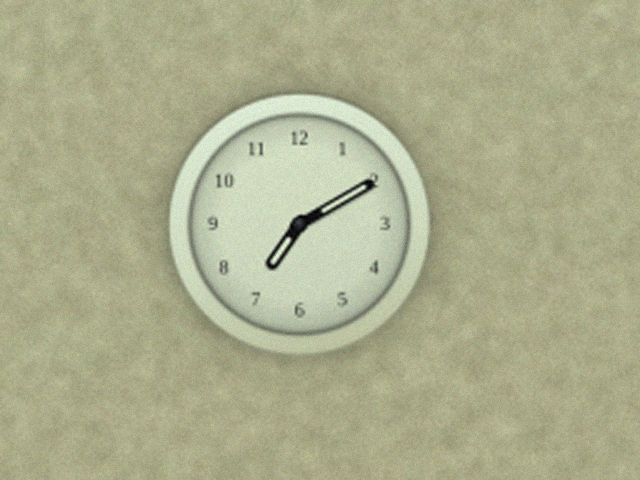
7:10
